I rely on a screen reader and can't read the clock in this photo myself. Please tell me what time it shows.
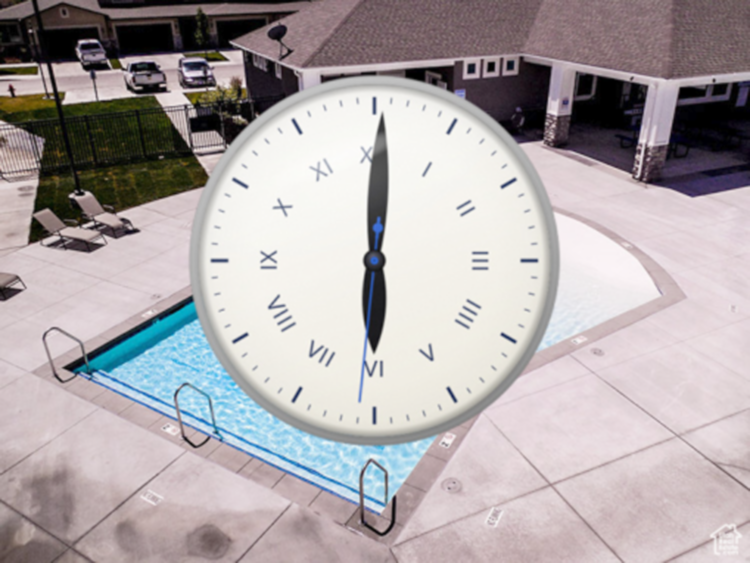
6:00:31
